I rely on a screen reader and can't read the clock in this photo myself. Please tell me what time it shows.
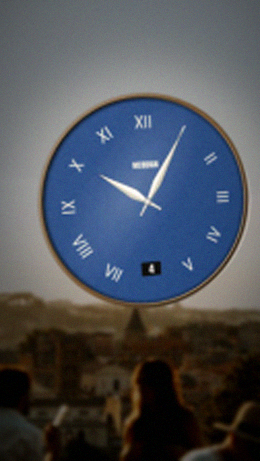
10:05
